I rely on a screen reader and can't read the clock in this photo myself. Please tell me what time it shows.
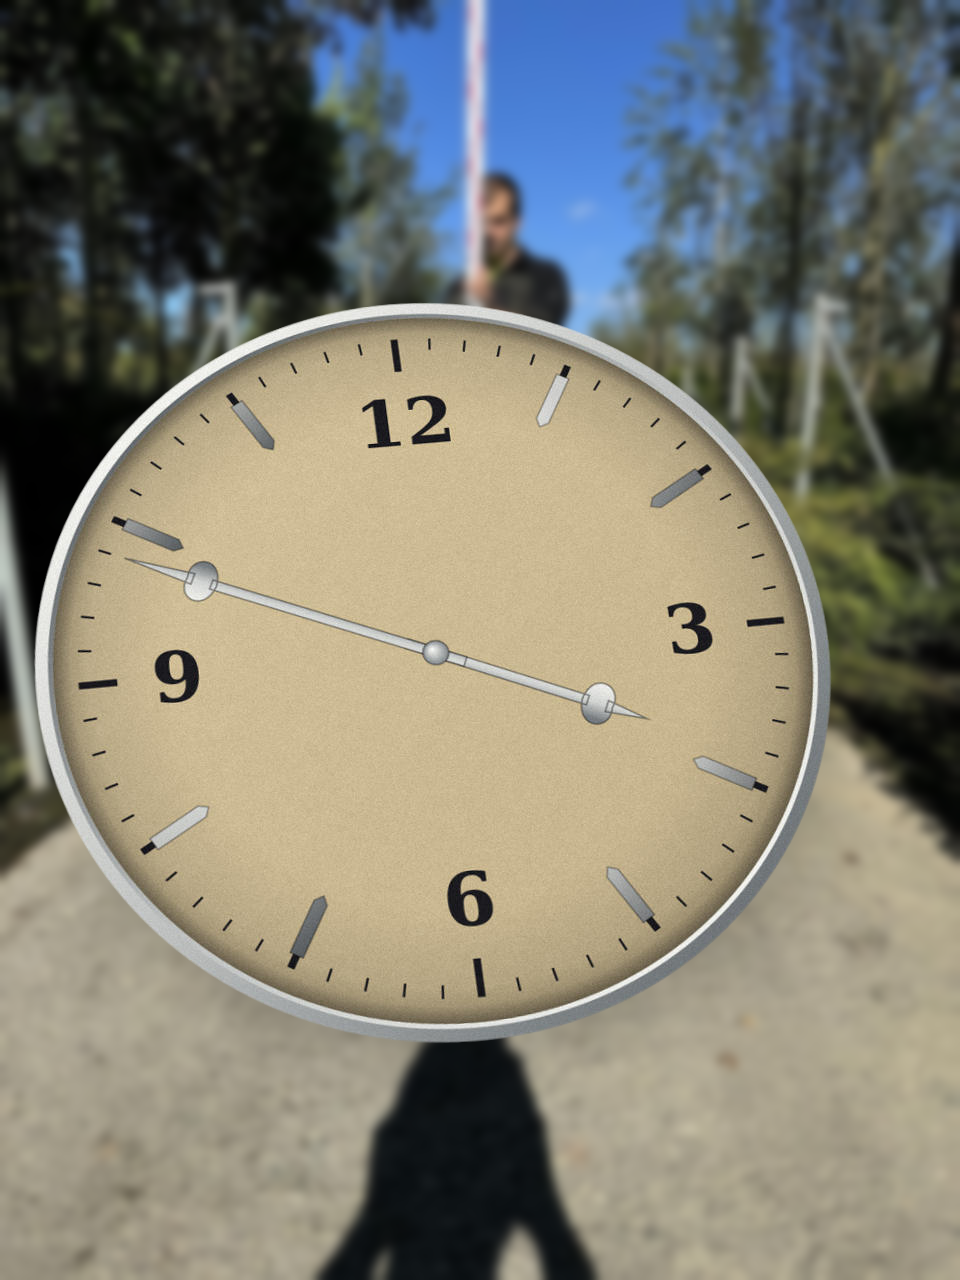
3:49
